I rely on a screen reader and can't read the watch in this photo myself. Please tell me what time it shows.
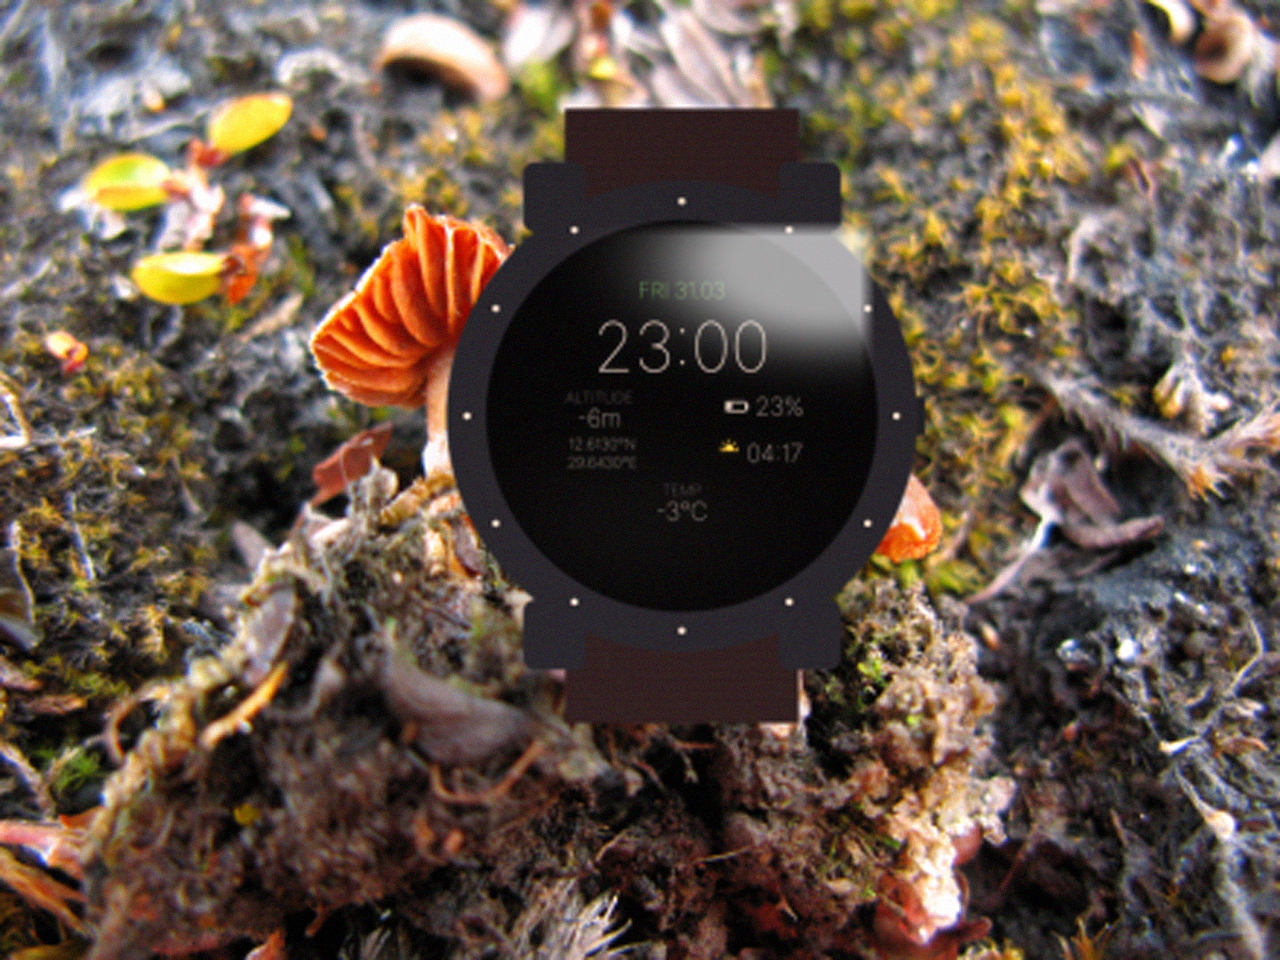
23:00
